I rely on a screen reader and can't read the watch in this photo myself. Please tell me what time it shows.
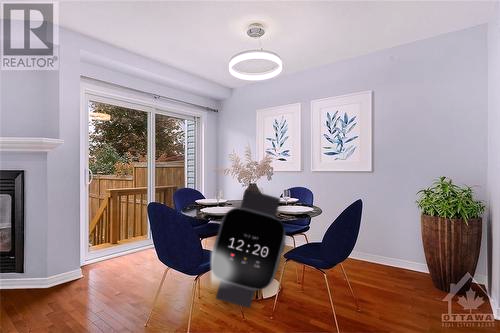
12:20
